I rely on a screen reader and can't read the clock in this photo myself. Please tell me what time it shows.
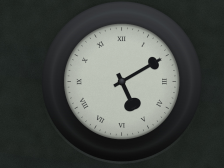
5:10
